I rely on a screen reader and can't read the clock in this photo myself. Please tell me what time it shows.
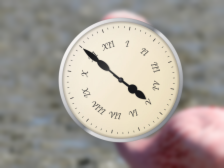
4:55
